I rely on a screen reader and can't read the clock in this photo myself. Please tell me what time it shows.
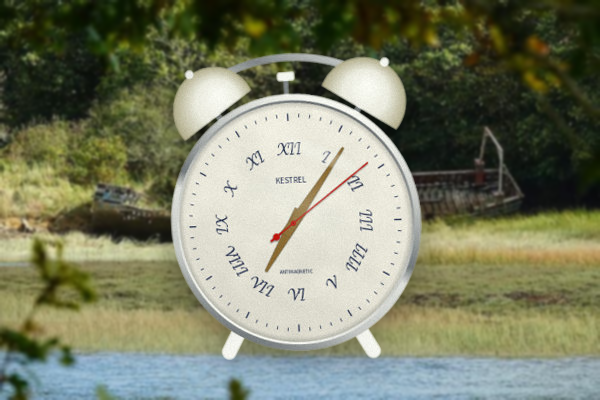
7:06:09
